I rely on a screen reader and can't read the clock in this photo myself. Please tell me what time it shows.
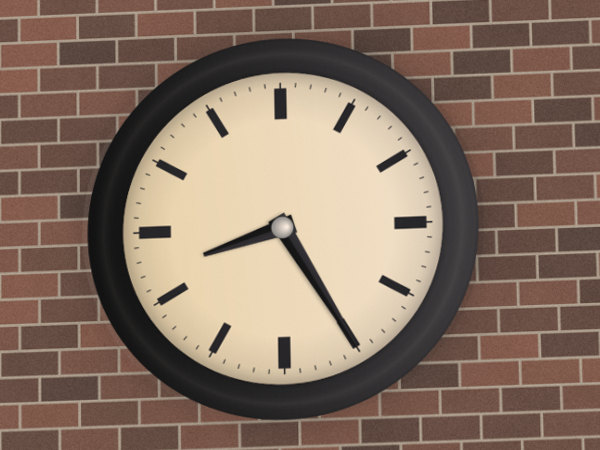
8:25
